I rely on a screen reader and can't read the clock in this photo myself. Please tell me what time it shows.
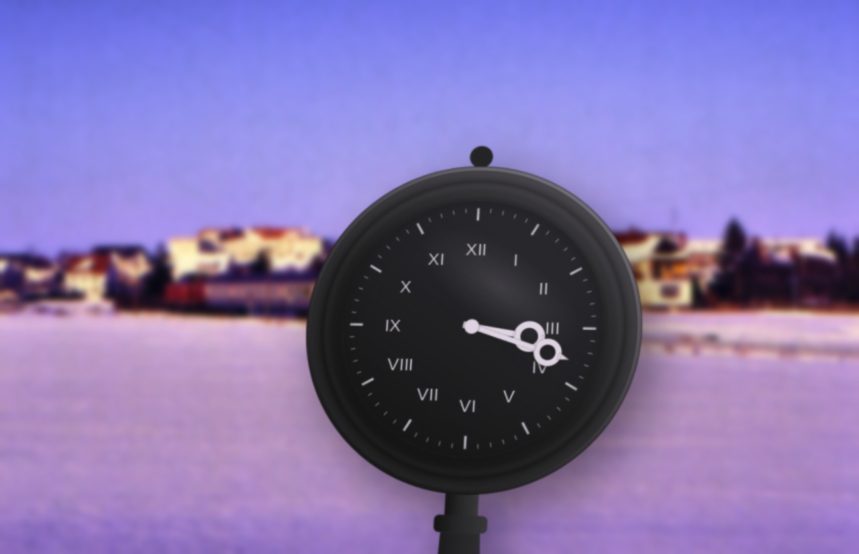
3:18
